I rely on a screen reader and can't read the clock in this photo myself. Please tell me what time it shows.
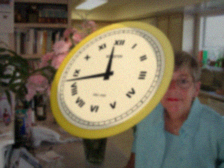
11:43
